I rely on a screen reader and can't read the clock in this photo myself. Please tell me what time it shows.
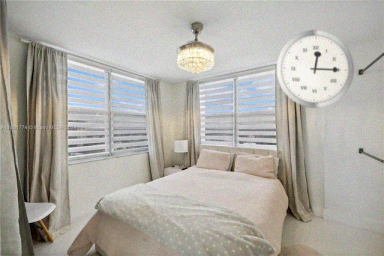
12:15
